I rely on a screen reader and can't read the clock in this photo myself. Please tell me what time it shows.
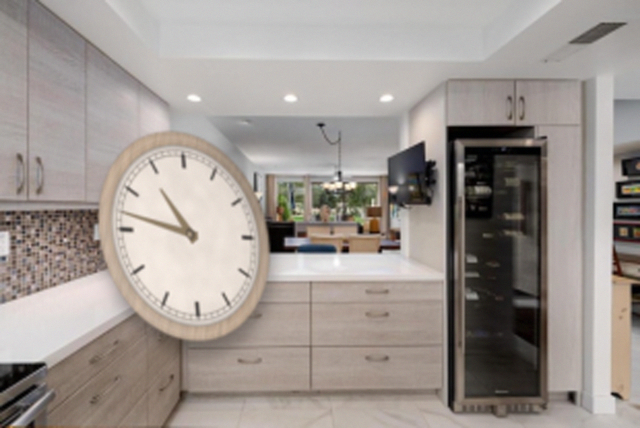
10:47
